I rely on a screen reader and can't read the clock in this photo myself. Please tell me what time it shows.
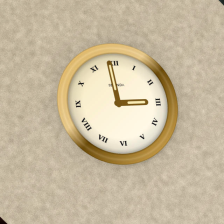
2:59
